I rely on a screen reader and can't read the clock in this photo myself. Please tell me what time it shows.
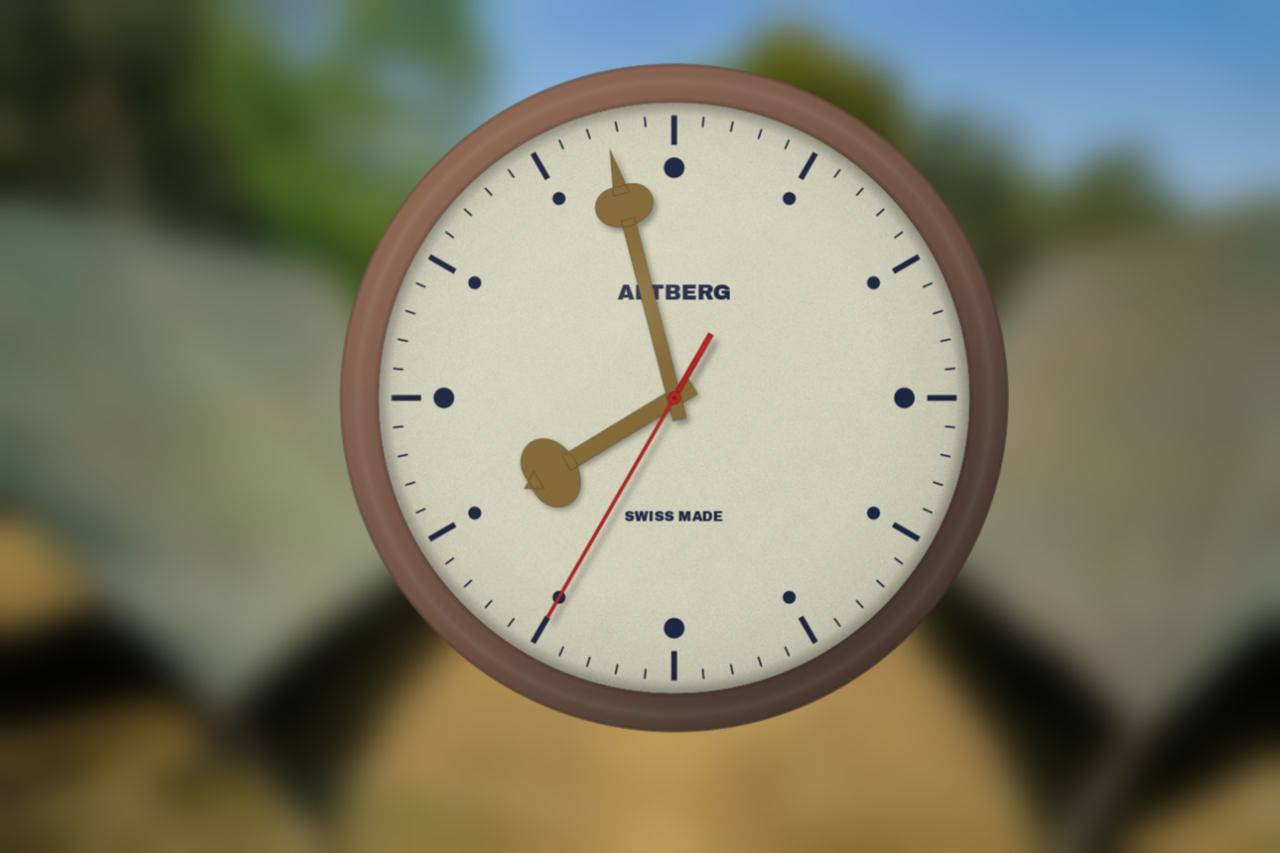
7:57:35
